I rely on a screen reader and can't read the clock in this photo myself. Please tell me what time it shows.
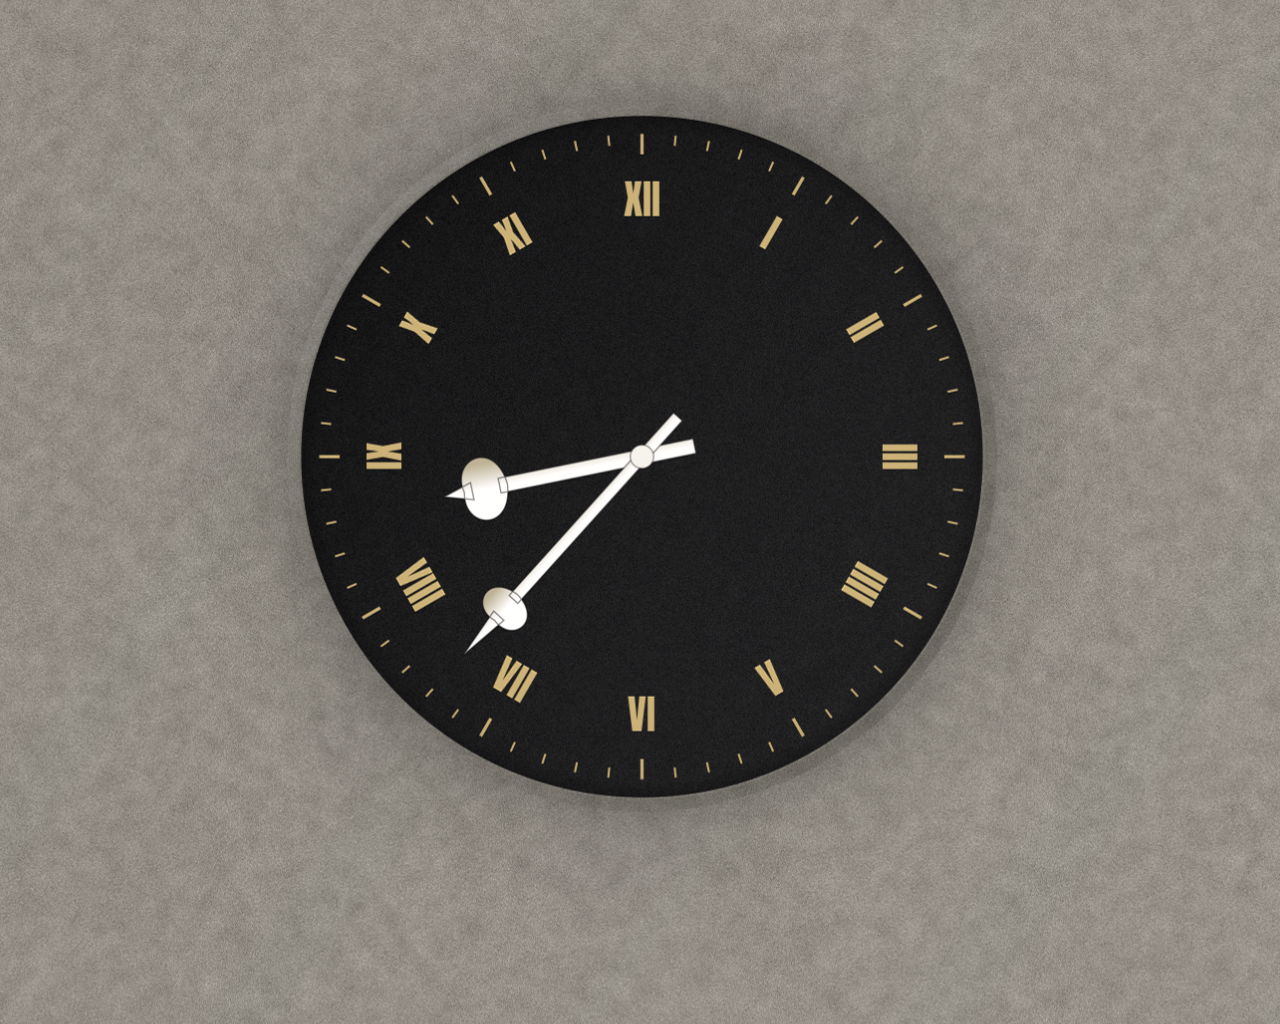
8:37
